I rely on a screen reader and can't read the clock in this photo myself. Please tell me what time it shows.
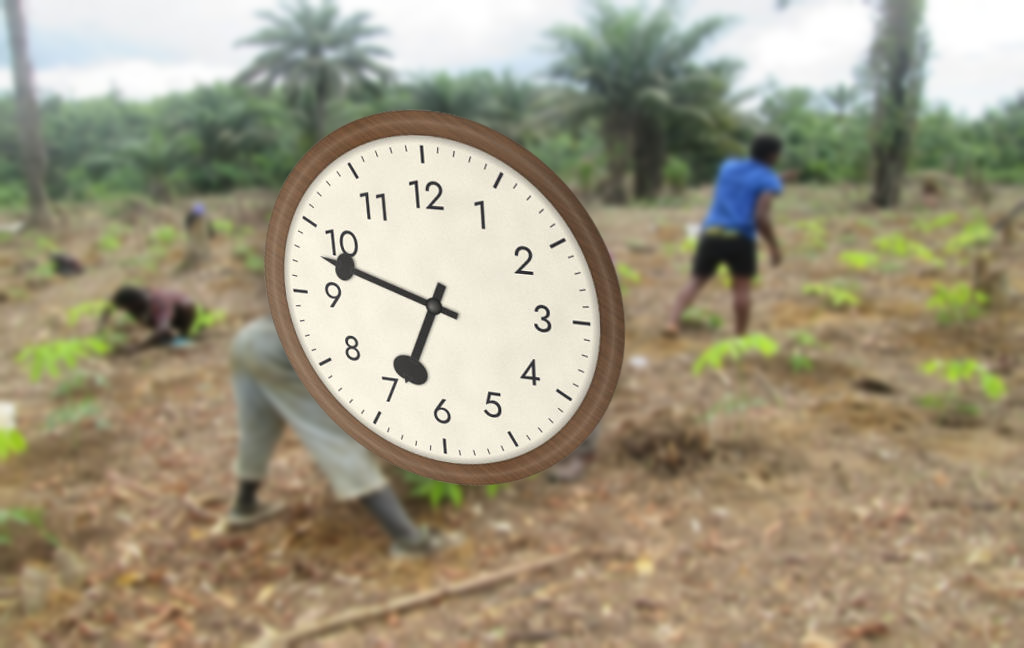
6:48
